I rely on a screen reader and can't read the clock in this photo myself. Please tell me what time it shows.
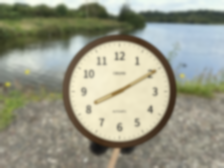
8:10
